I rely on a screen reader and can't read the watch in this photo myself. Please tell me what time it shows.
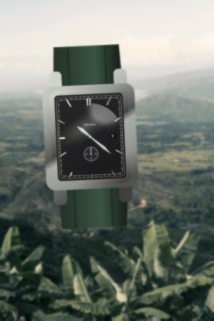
10:22
